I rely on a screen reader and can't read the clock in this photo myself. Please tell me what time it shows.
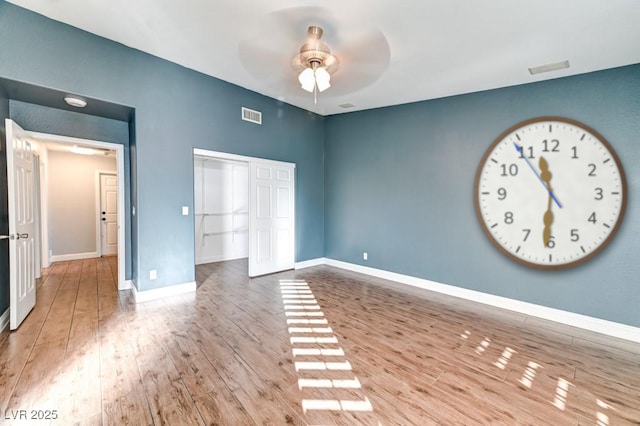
11:30:54
